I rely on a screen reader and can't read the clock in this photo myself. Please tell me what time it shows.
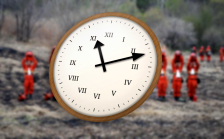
11:12
